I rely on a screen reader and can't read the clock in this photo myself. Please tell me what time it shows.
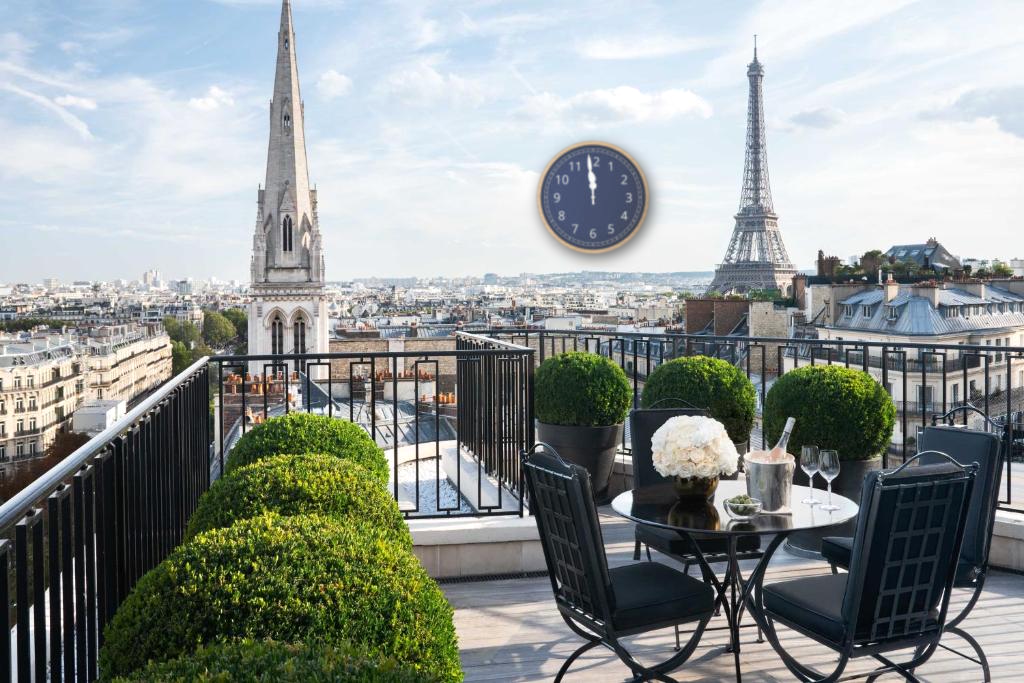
11:59
